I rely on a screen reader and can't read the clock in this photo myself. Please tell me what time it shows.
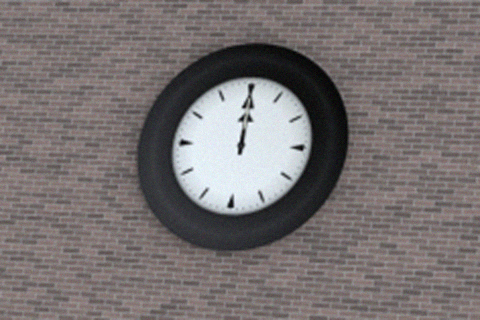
12:00
